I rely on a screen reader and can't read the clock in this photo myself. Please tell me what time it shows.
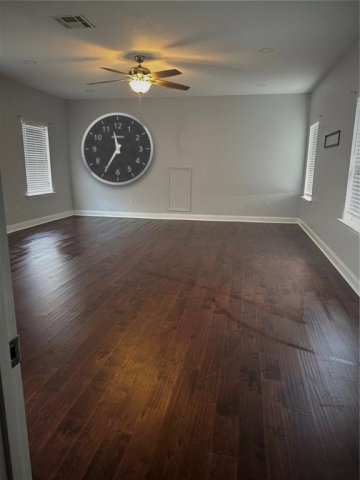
11:35
